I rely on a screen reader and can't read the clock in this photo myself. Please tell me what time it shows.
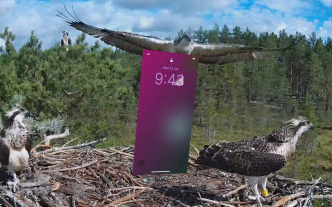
9:43
